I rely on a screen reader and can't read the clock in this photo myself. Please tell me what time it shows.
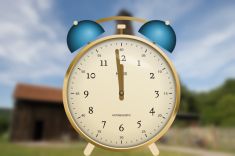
11:59
